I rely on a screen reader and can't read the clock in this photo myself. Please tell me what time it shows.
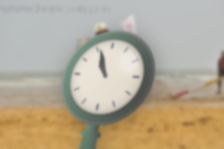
10:56
